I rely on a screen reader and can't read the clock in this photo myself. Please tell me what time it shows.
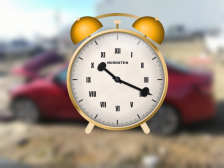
10:19
